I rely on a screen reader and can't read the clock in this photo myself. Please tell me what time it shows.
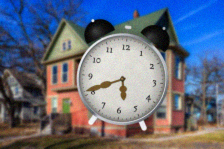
5:41
